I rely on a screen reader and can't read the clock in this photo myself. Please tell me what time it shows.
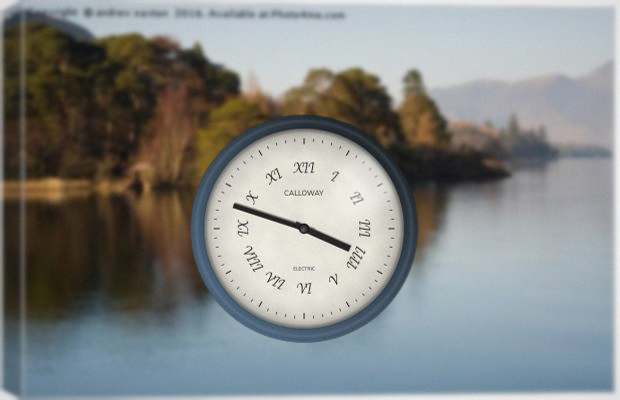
3:48
